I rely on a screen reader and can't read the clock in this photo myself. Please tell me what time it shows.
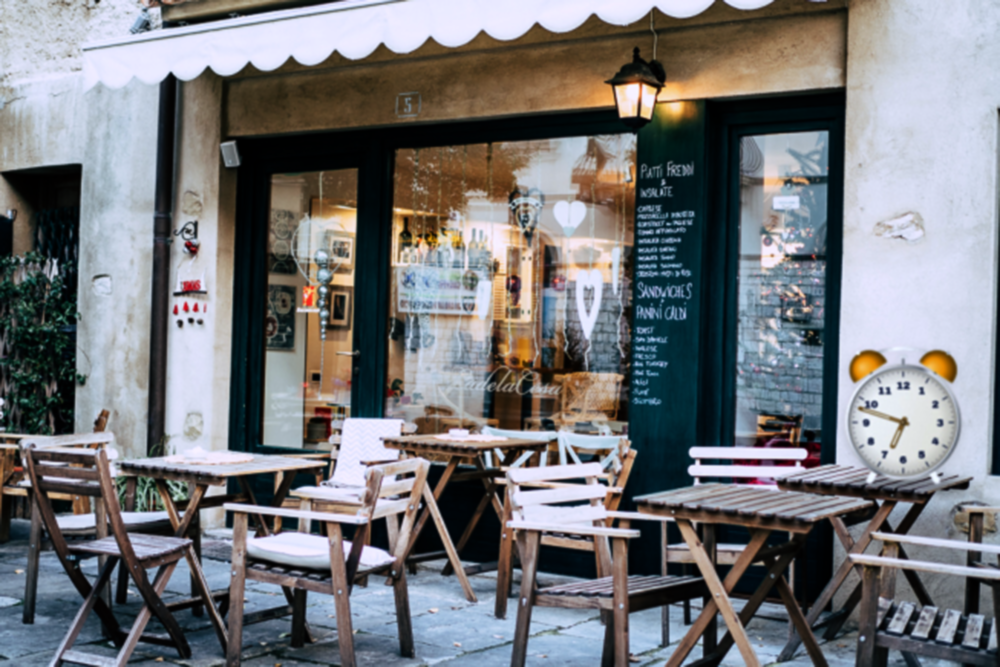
6:48
